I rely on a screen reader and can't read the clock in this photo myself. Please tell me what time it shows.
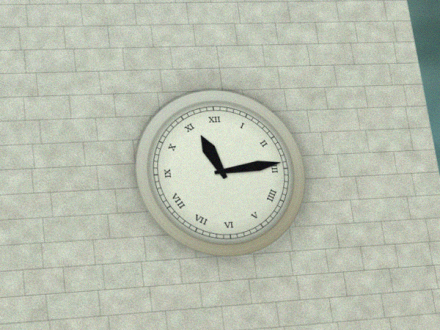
11:14
